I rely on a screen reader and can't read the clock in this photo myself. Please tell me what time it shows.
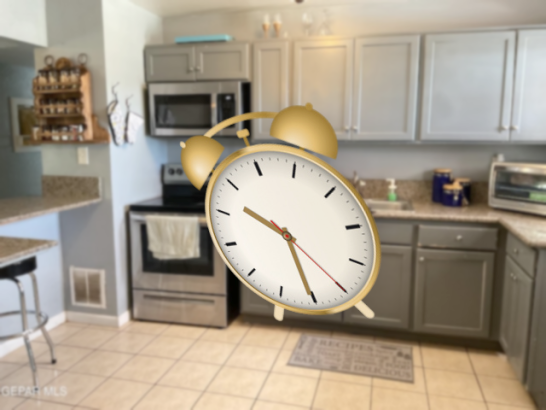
10:30:25
